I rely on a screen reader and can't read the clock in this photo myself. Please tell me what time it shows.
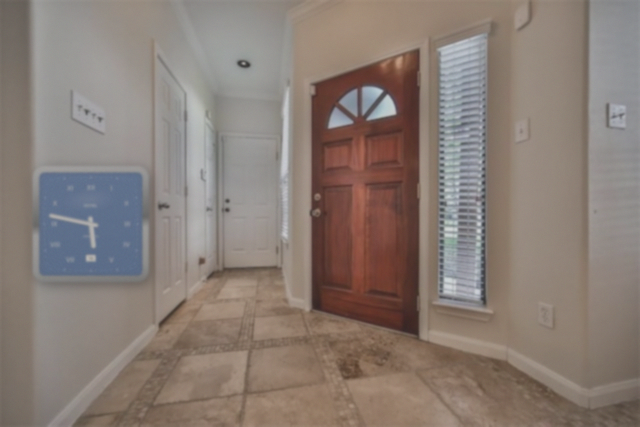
5:47
